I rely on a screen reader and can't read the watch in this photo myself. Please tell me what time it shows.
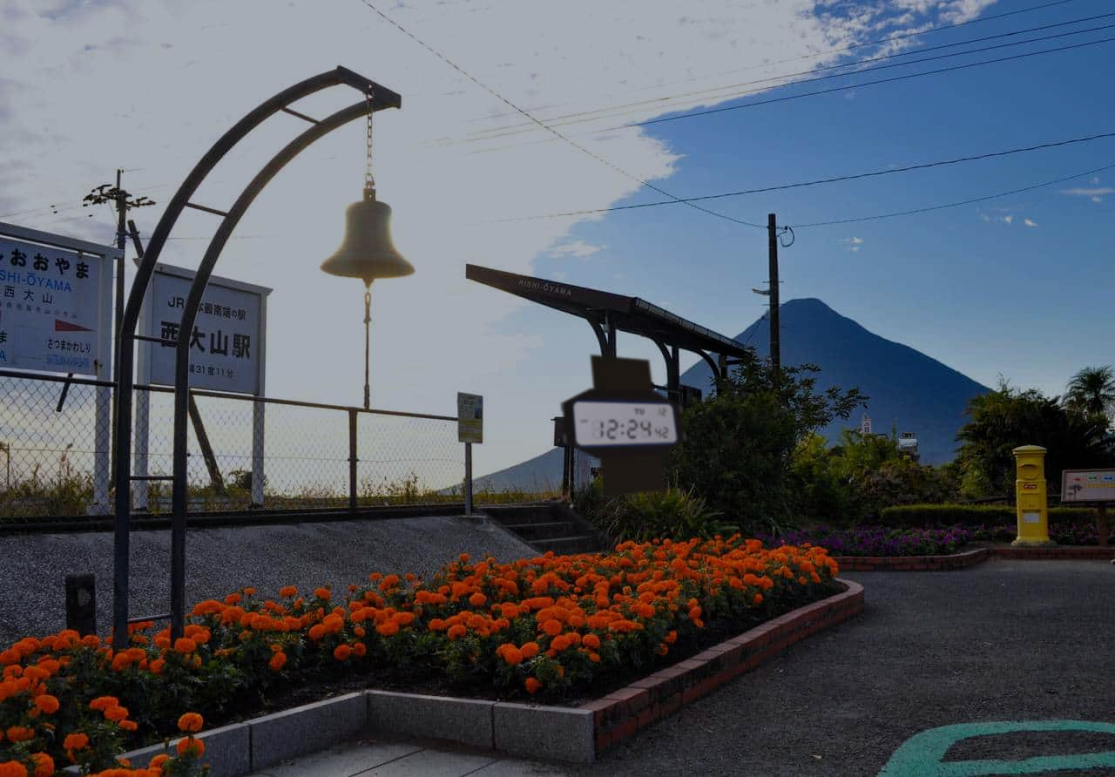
12:24
